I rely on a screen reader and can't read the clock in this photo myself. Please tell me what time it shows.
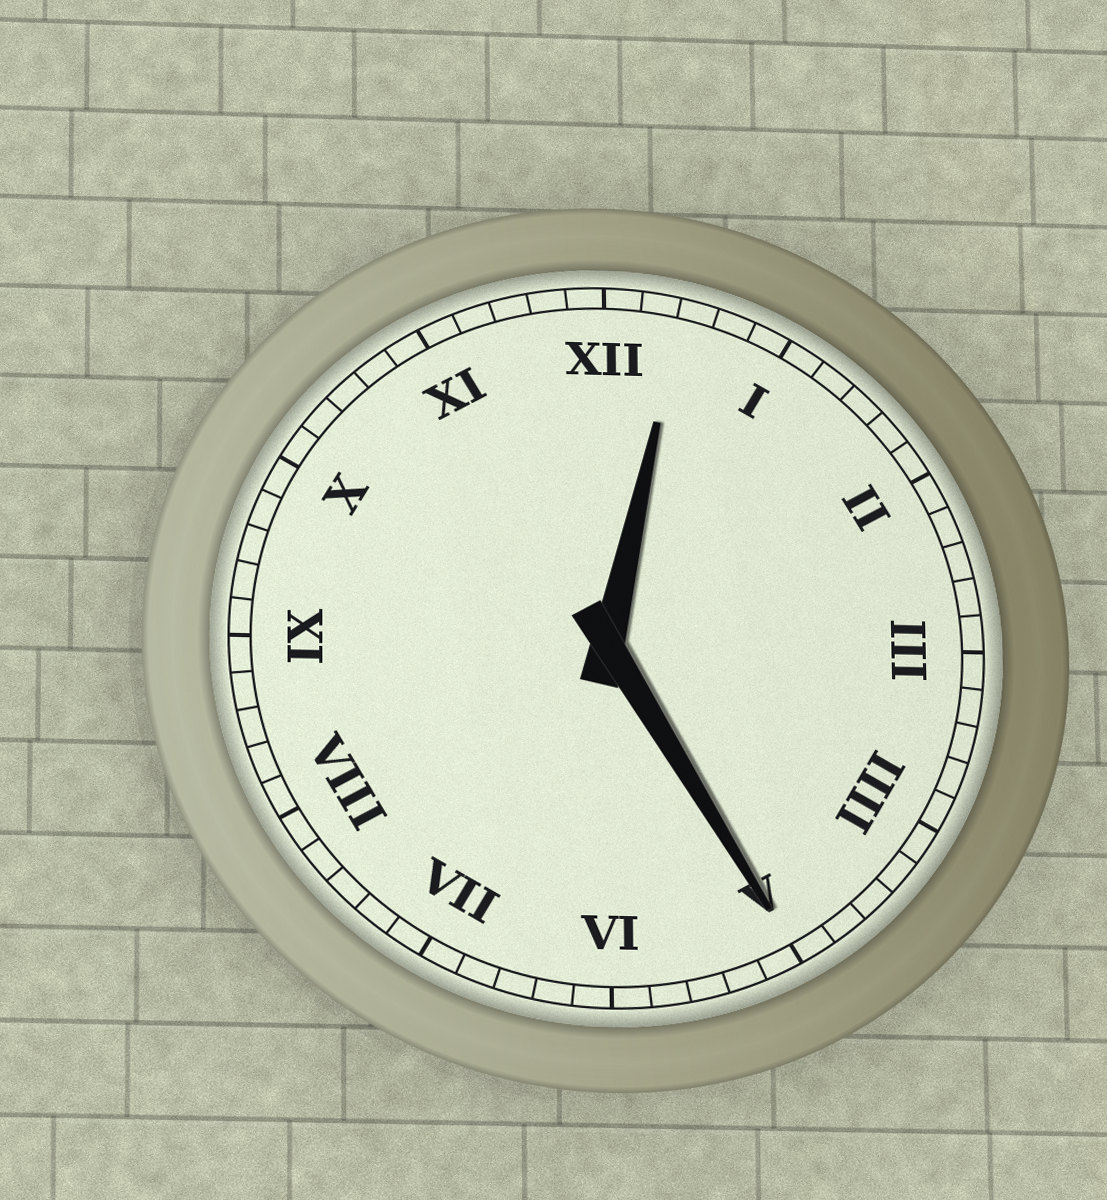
12:25
